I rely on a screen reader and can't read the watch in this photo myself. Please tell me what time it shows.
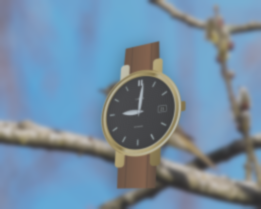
9:01
